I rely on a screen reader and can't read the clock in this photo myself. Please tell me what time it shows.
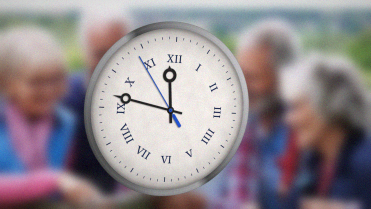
11:46:54
